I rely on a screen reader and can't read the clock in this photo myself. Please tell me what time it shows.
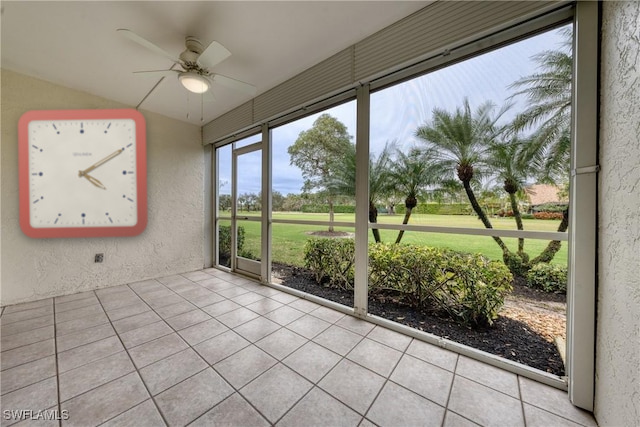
4:10
